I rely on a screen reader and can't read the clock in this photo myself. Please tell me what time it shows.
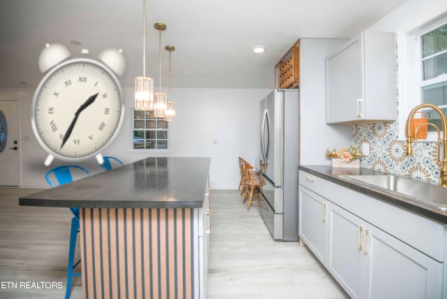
1:34
